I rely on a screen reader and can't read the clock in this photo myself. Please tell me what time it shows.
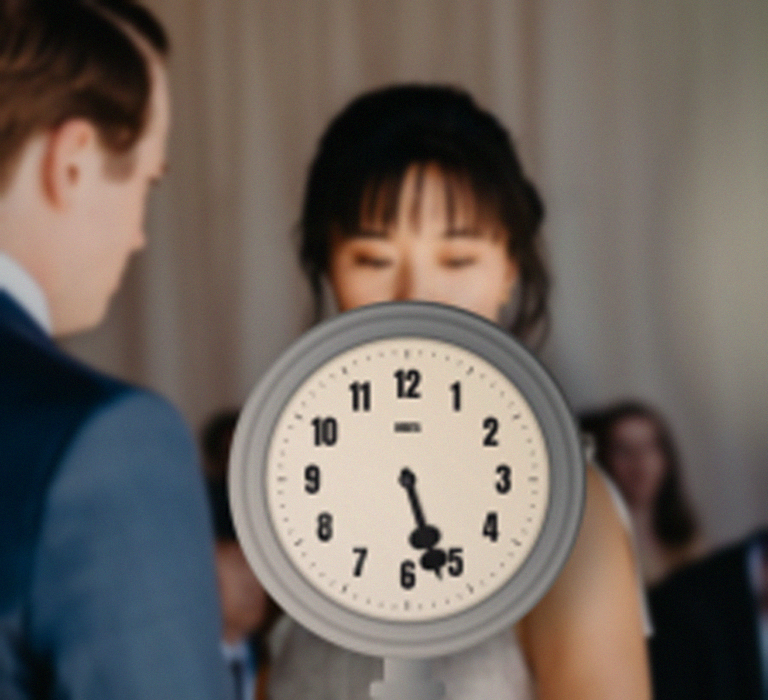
5:27
